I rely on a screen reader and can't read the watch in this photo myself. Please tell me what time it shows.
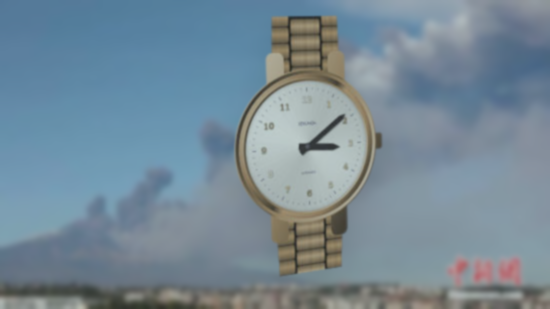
3:09
